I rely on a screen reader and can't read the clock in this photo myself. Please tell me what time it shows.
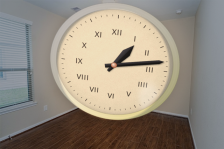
1:13
